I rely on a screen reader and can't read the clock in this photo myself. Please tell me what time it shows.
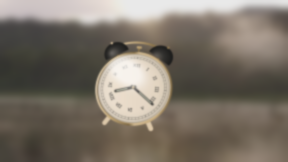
8:21
